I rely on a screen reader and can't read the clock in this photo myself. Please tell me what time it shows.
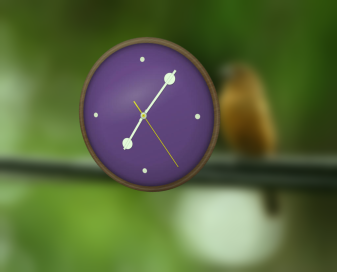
7:06:24
